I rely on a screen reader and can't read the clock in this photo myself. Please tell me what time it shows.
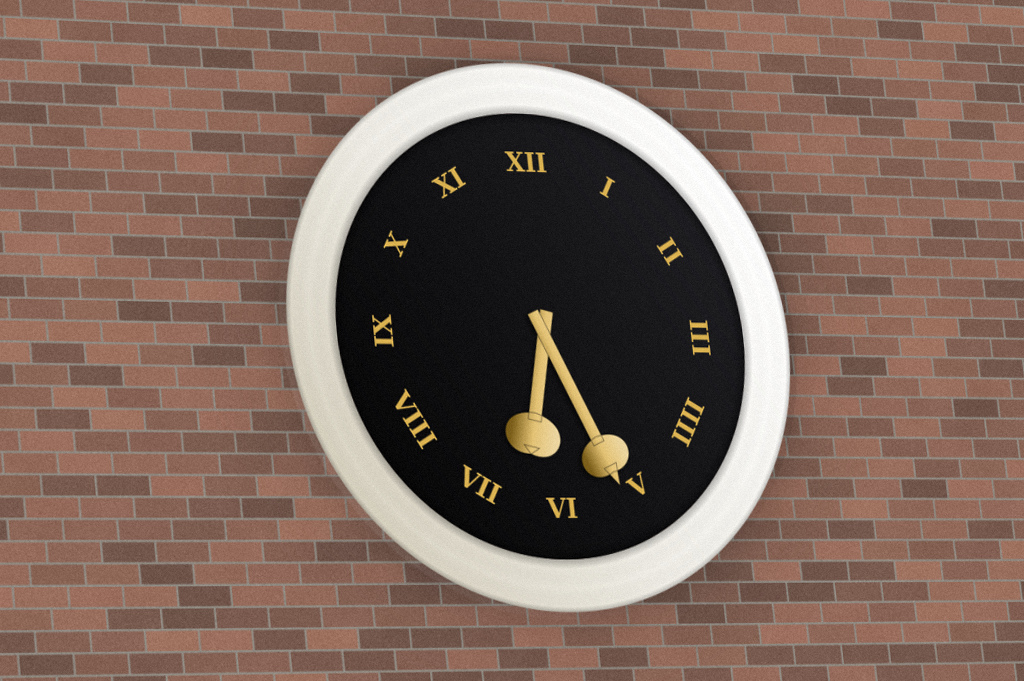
6:26
